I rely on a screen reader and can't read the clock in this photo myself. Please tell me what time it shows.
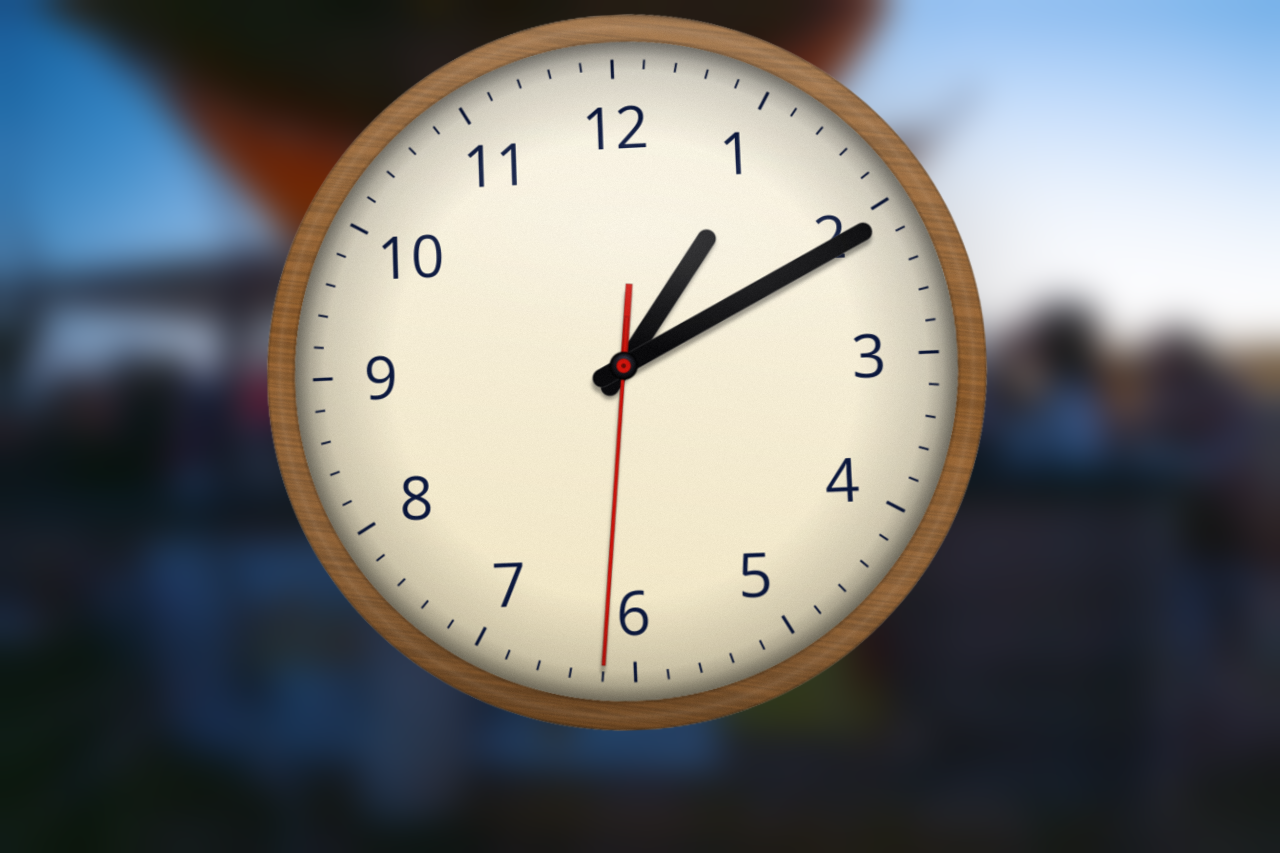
1:10:31
